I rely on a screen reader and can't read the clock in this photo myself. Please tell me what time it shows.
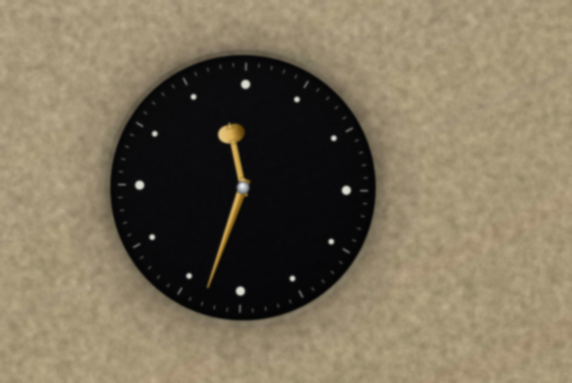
11:33
